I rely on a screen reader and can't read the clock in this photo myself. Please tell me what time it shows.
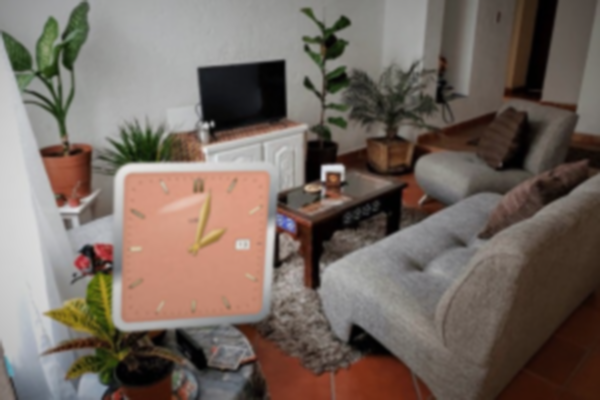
2:02
